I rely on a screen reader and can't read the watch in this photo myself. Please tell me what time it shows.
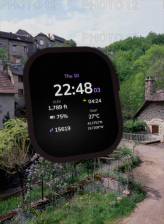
22:48
